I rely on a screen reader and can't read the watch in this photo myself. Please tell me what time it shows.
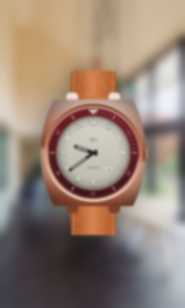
9:39
